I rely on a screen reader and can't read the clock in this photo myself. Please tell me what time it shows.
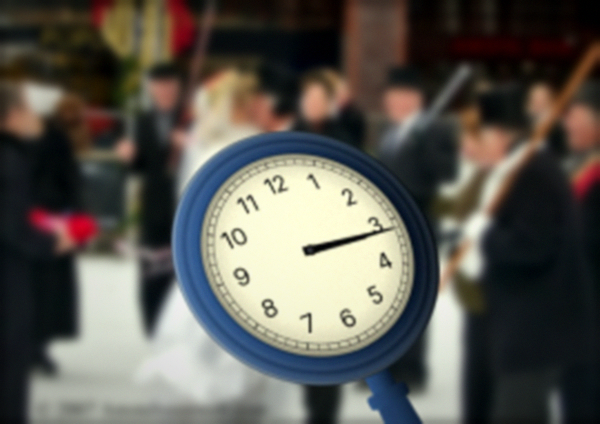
3:16
